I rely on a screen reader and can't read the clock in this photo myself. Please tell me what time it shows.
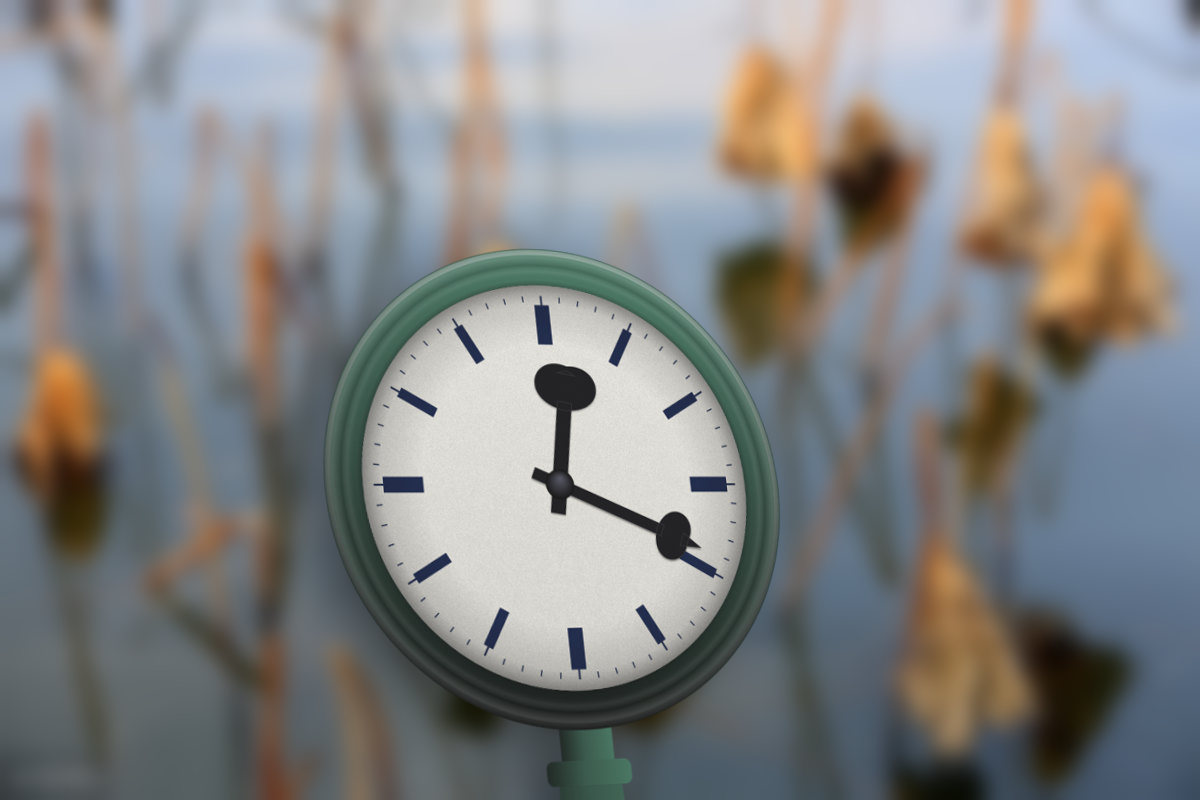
12:19
